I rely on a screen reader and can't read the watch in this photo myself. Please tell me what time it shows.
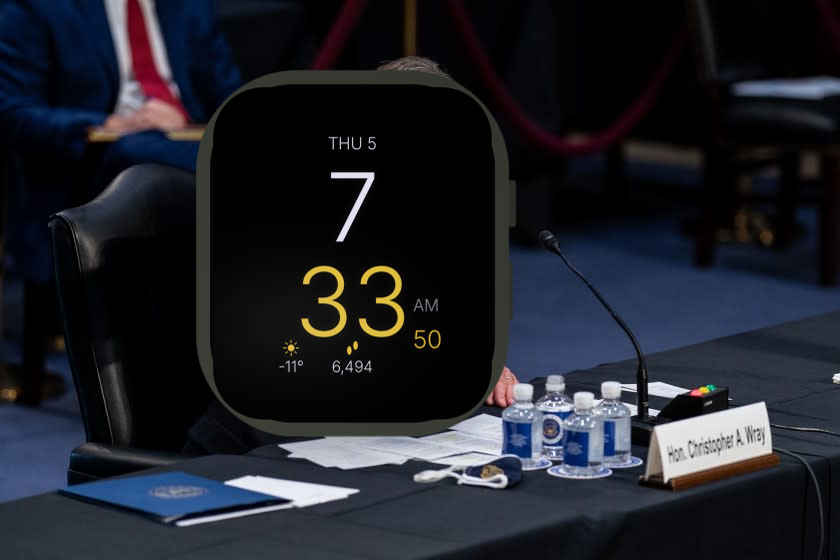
7:33:50
